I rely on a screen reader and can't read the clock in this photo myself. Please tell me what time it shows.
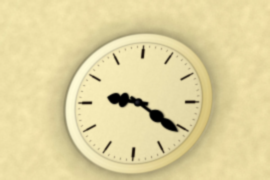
9:21
